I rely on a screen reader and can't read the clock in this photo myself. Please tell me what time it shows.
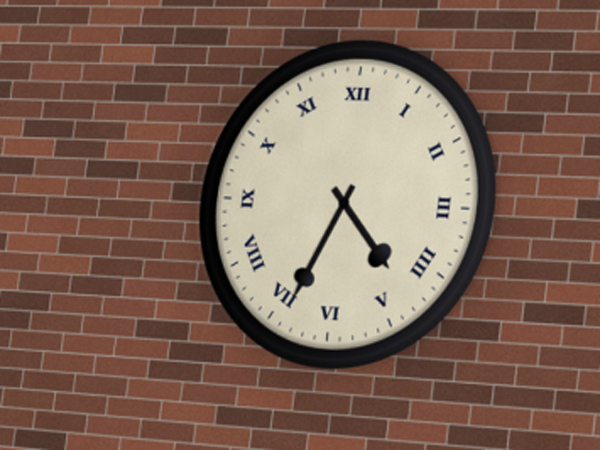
4:34
